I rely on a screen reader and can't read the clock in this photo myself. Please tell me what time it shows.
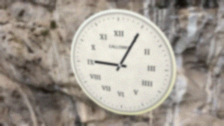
9:05
